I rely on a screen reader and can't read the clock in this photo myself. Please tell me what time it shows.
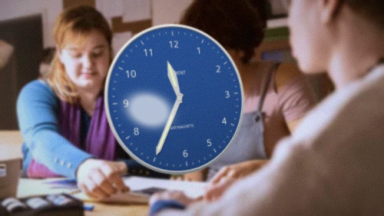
11:35
